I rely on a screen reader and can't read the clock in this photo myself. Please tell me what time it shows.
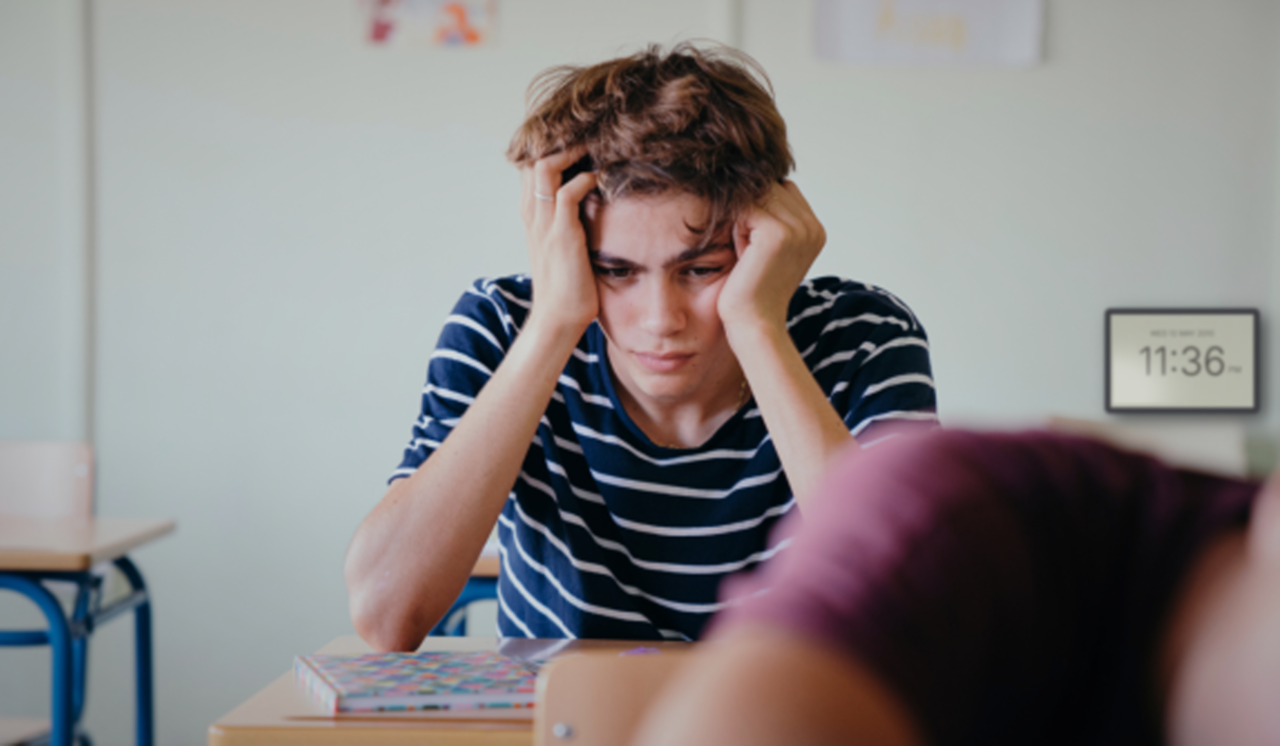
11:36
